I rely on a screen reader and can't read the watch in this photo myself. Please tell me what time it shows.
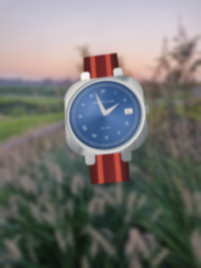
1:57
